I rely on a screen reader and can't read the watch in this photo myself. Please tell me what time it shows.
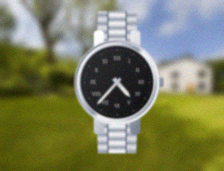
4:37
